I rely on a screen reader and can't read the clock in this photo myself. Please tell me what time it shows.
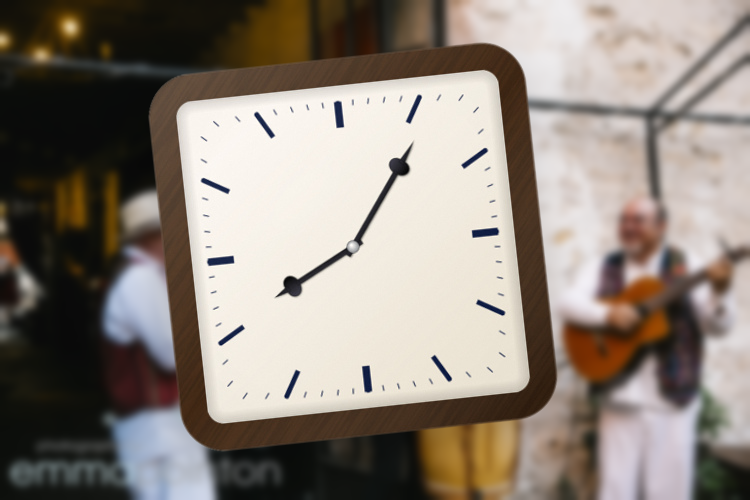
8:06
